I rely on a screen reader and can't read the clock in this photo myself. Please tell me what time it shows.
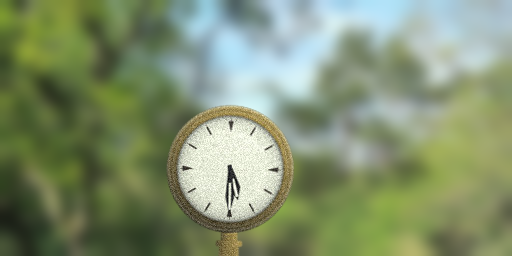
5:30
